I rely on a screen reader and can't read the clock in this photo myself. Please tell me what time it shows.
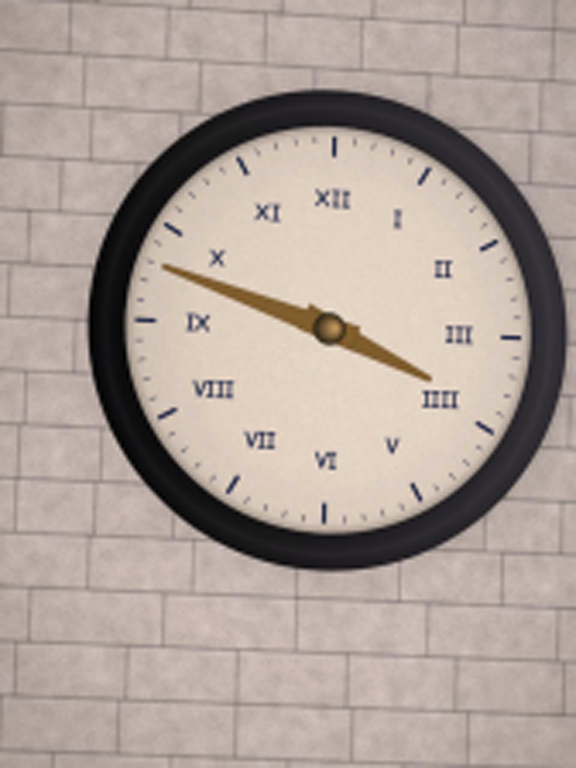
3:48
